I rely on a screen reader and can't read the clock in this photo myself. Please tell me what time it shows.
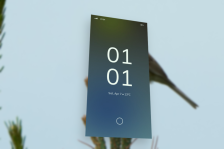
1:01
